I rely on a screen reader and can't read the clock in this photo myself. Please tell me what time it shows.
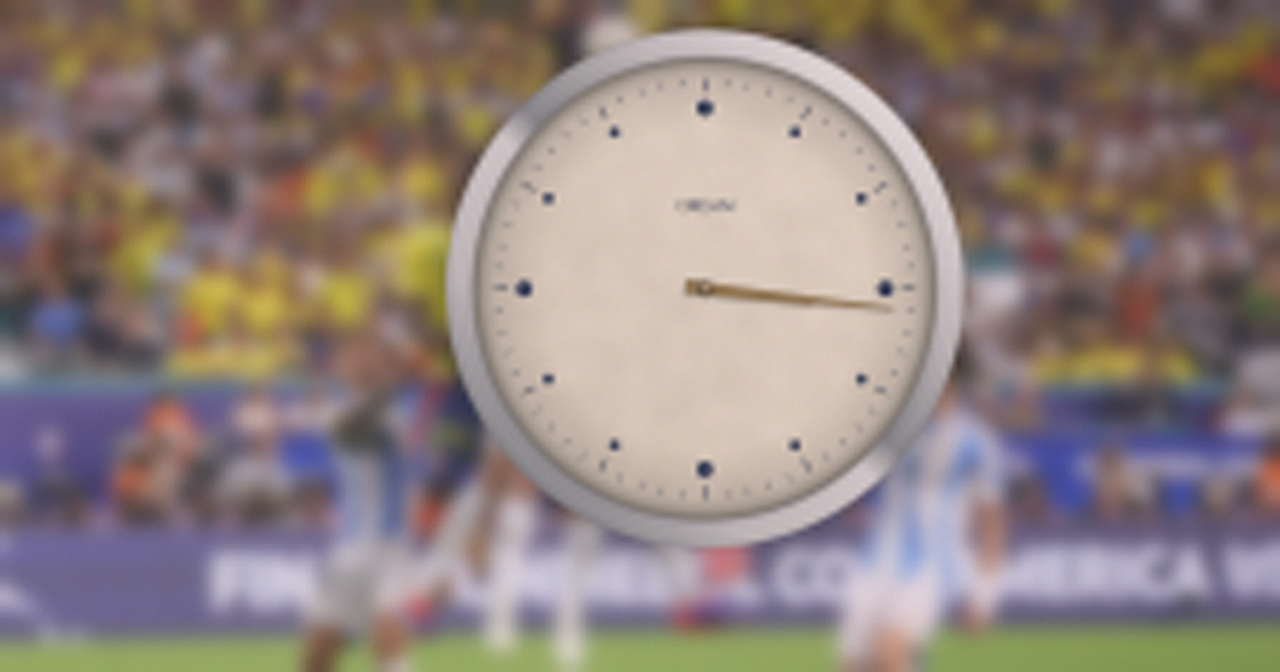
3:16
